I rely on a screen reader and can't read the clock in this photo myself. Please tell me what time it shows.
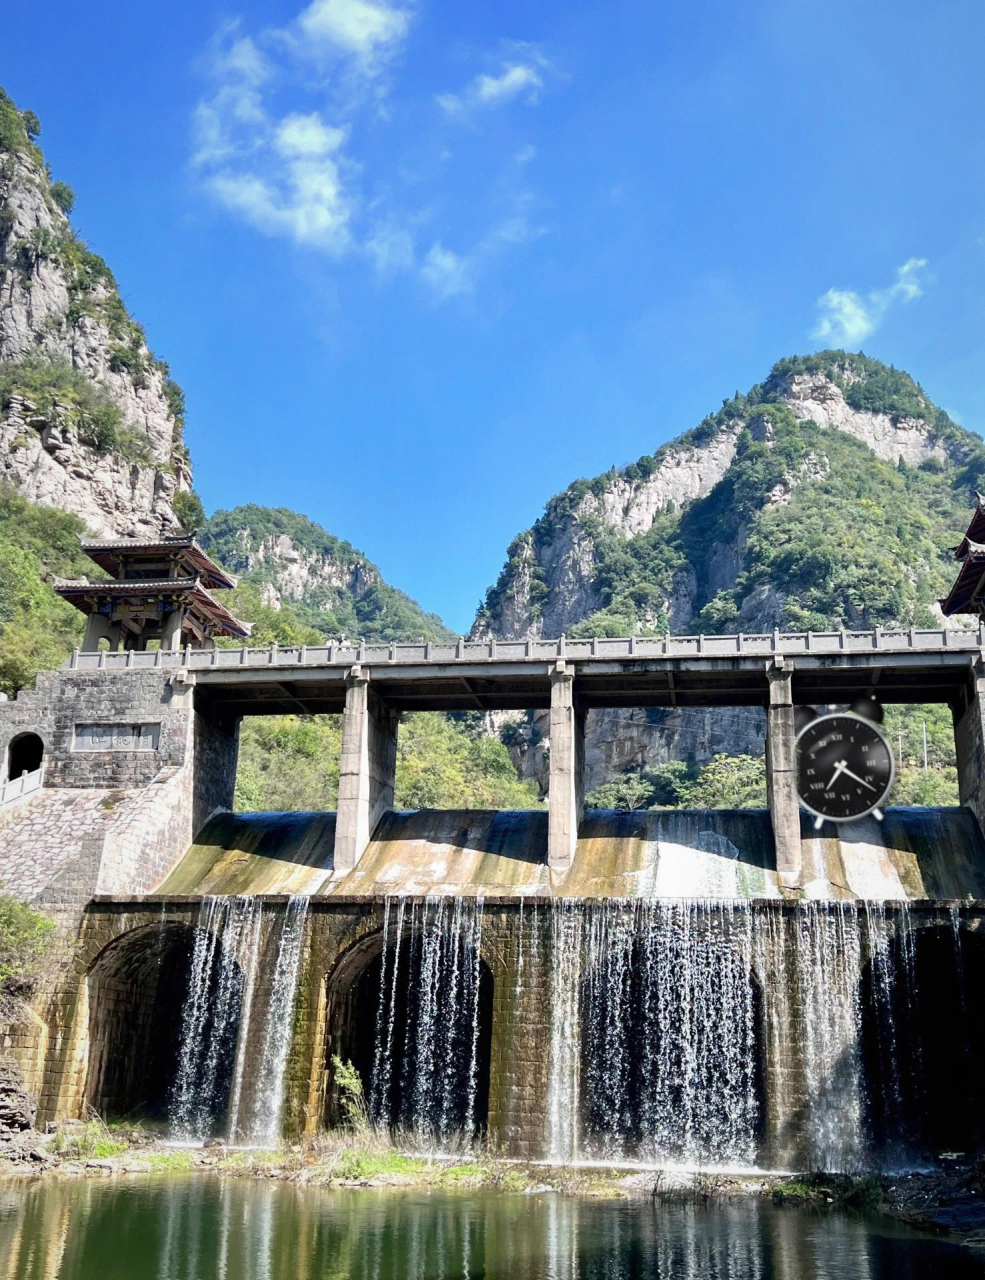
7:22
